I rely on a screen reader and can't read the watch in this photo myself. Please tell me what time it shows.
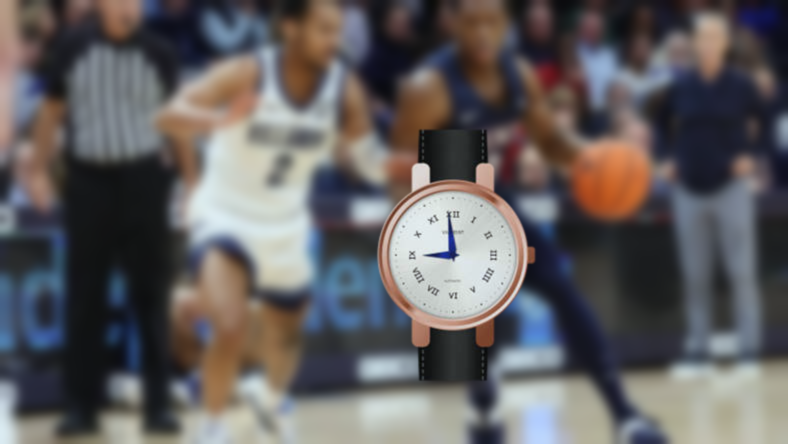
8:59
